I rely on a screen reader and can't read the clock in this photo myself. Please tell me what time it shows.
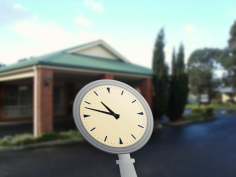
10:48
